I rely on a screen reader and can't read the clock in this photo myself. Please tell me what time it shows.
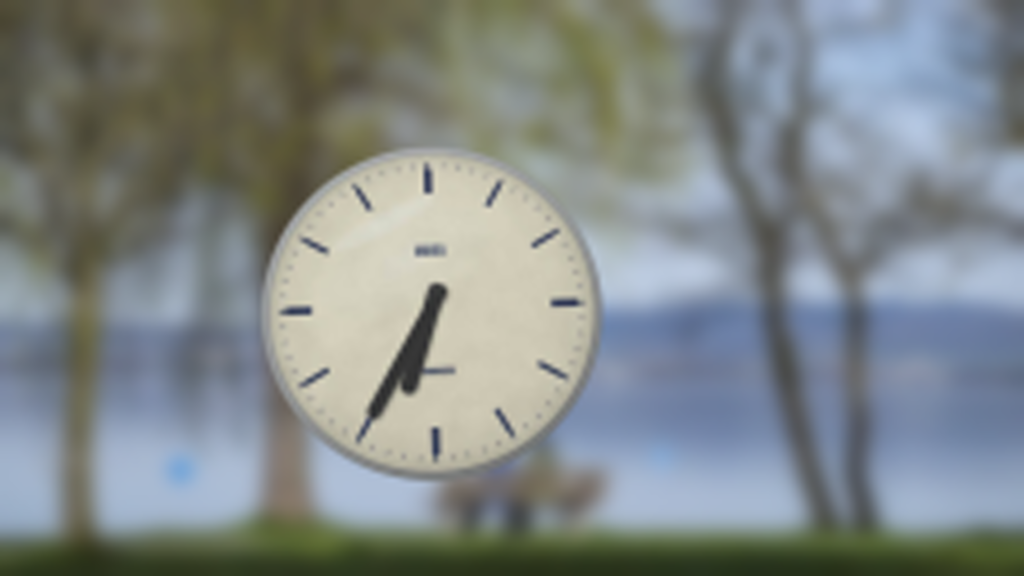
6:35
